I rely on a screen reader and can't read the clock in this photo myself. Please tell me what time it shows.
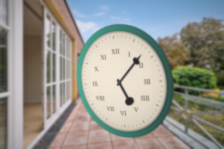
5:08
